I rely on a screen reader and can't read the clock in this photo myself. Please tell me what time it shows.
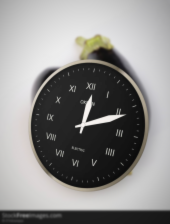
12:11
